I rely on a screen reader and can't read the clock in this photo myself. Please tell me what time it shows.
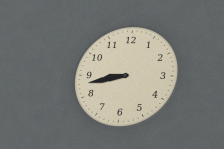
8:43
